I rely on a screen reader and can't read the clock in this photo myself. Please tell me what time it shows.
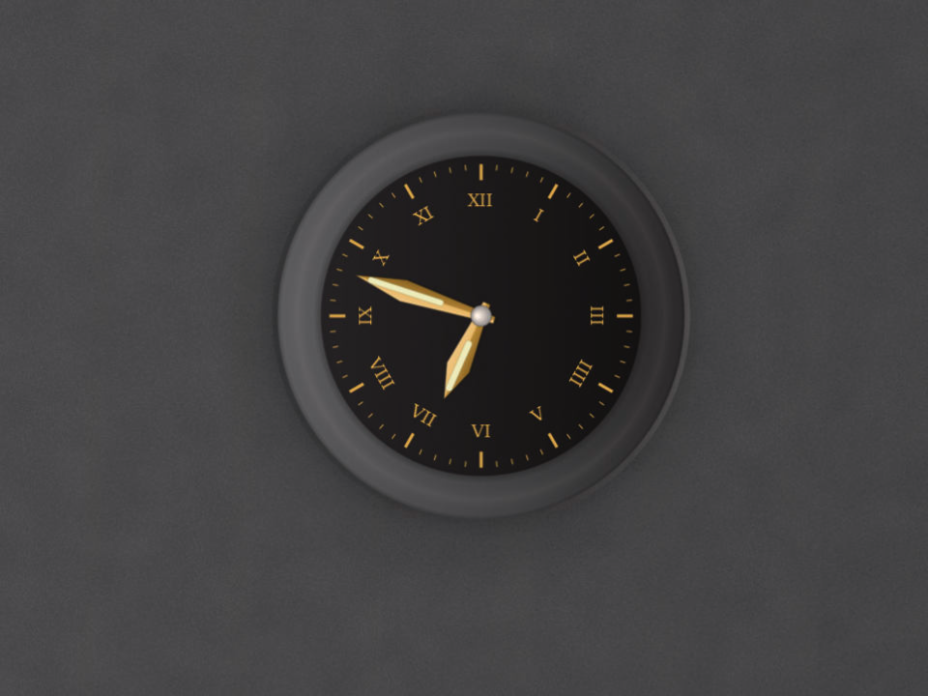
6:48
